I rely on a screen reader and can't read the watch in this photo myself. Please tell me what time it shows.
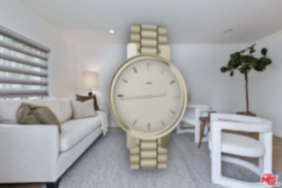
2:44
